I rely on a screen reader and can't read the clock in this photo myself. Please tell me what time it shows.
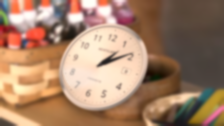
1:09
